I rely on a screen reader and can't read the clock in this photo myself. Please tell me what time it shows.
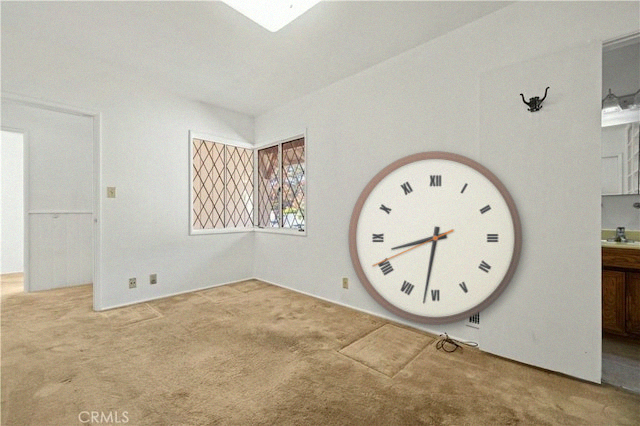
8:31:41
